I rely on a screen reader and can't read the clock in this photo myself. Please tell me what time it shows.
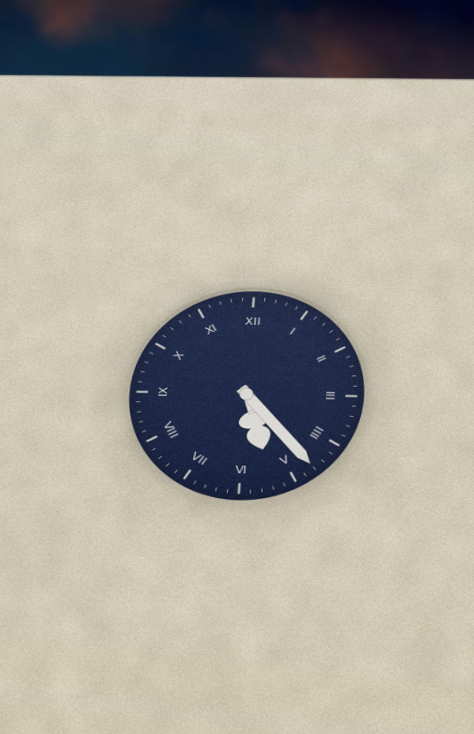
5:23
